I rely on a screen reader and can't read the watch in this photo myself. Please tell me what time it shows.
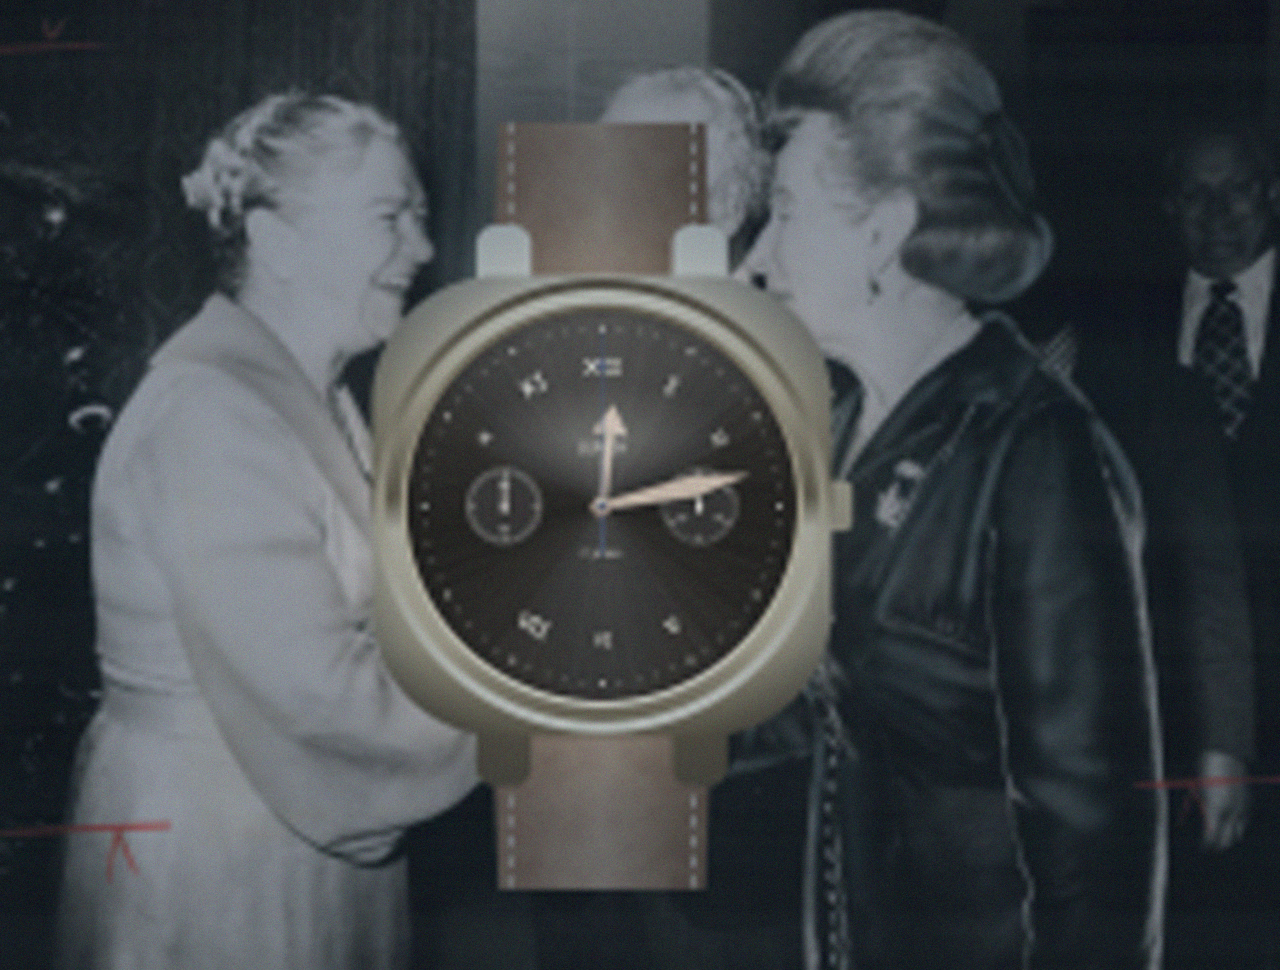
12:13
